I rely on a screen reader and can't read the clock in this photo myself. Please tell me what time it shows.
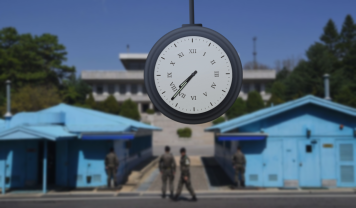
7:37
